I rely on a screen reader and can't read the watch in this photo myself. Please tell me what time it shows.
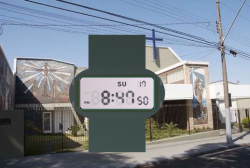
8:47:50
